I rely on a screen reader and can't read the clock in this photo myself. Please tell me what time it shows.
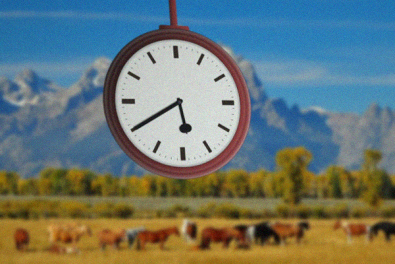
5:40
